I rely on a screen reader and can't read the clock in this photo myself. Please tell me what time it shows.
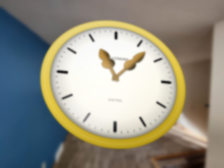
11:07
